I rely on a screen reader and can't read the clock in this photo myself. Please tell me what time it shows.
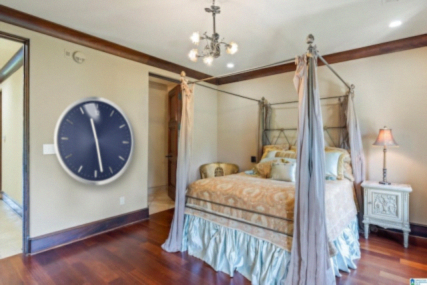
11:28
